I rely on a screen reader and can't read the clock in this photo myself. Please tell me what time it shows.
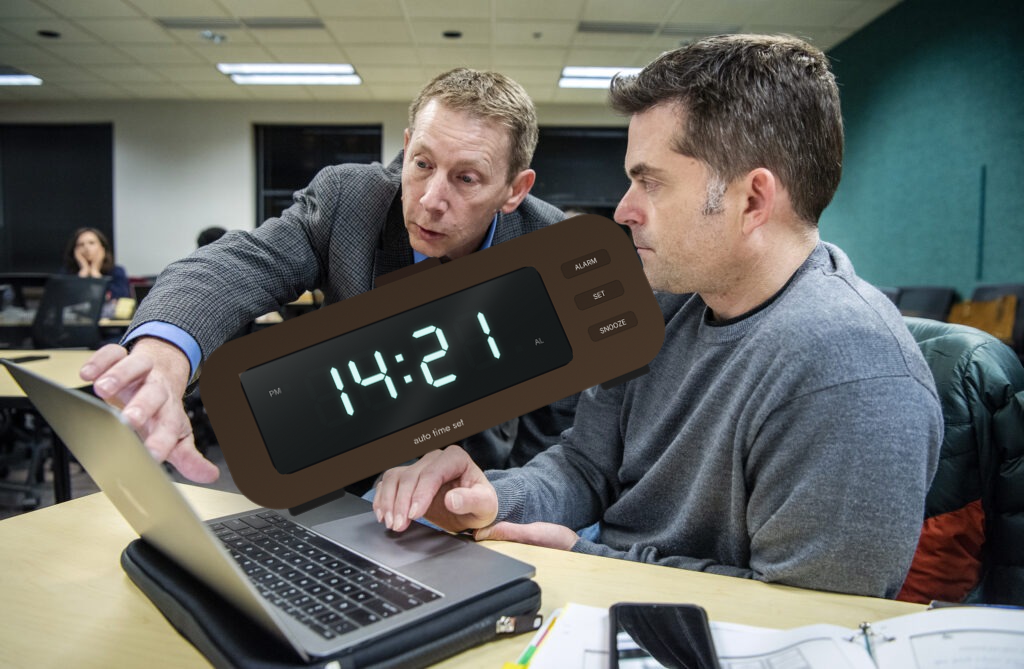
14:21
